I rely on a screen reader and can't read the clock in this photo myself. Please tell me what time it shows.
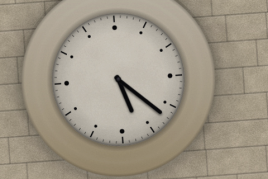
5:22
